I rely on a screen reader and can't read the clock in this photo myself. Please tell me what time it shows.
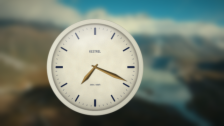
7:19
